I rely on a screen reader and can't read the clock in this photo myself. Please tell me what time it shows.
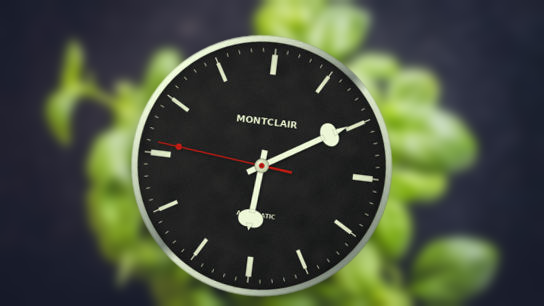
6:09:46
